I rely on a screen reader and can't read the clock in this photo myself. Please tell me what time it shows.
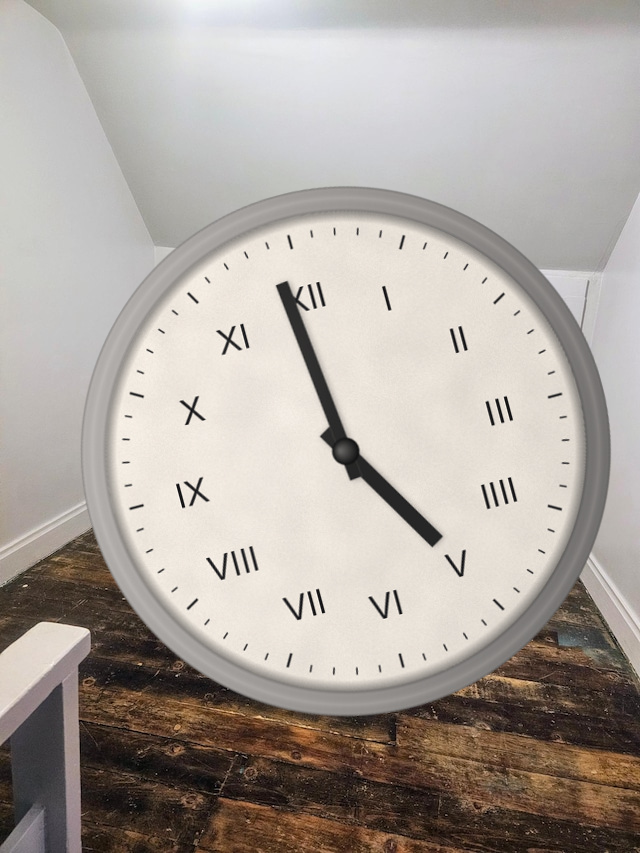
4:59
